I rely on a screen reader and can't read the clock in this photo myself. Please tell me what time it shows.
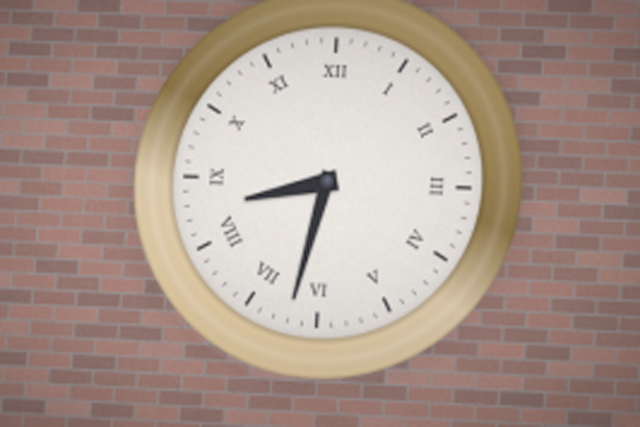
8:32
